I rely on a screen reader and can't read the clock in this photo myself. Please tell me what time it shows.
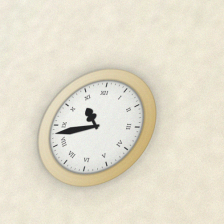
10:43
